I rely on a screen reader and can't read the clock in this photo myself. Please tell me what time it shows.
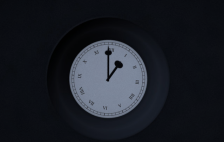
12:59
